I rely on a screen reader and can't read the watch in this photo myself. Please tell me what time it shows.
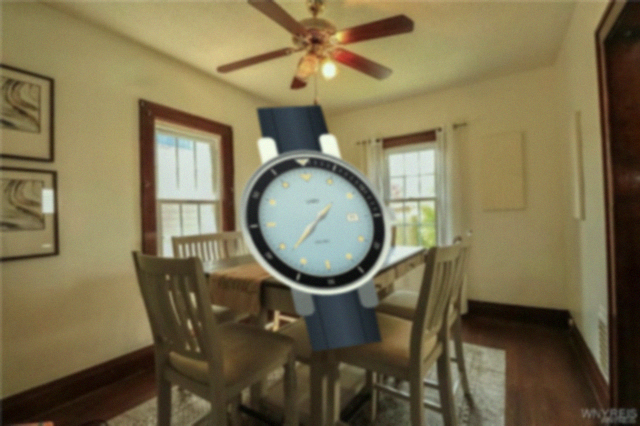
1:38
